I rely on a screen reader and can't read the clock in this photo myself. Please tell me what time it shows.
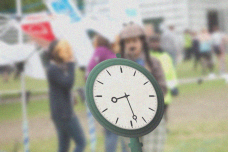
8:28
